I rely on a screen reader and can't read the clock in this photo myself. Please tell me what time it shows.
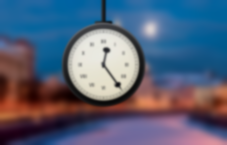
12:24
